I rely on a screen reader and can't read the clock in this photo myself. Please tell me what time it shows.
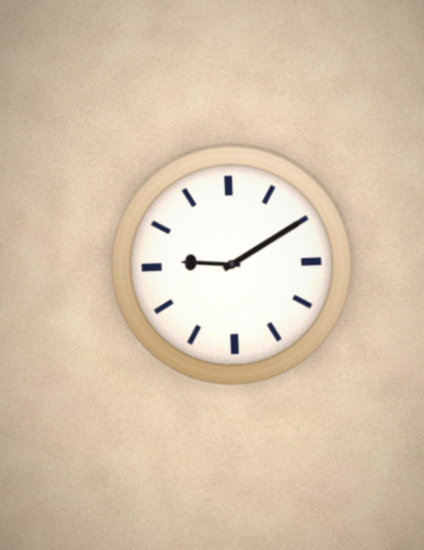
9:10
